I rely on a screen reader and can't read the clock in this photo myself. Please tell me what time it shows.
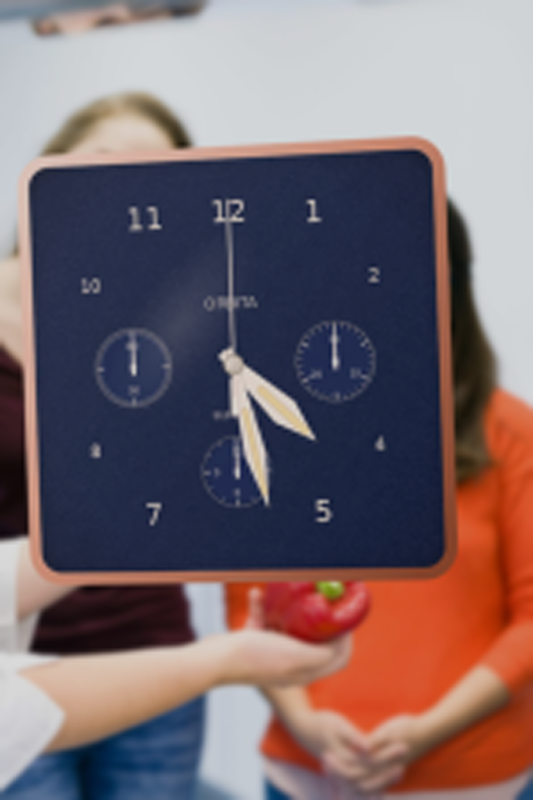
4:28
